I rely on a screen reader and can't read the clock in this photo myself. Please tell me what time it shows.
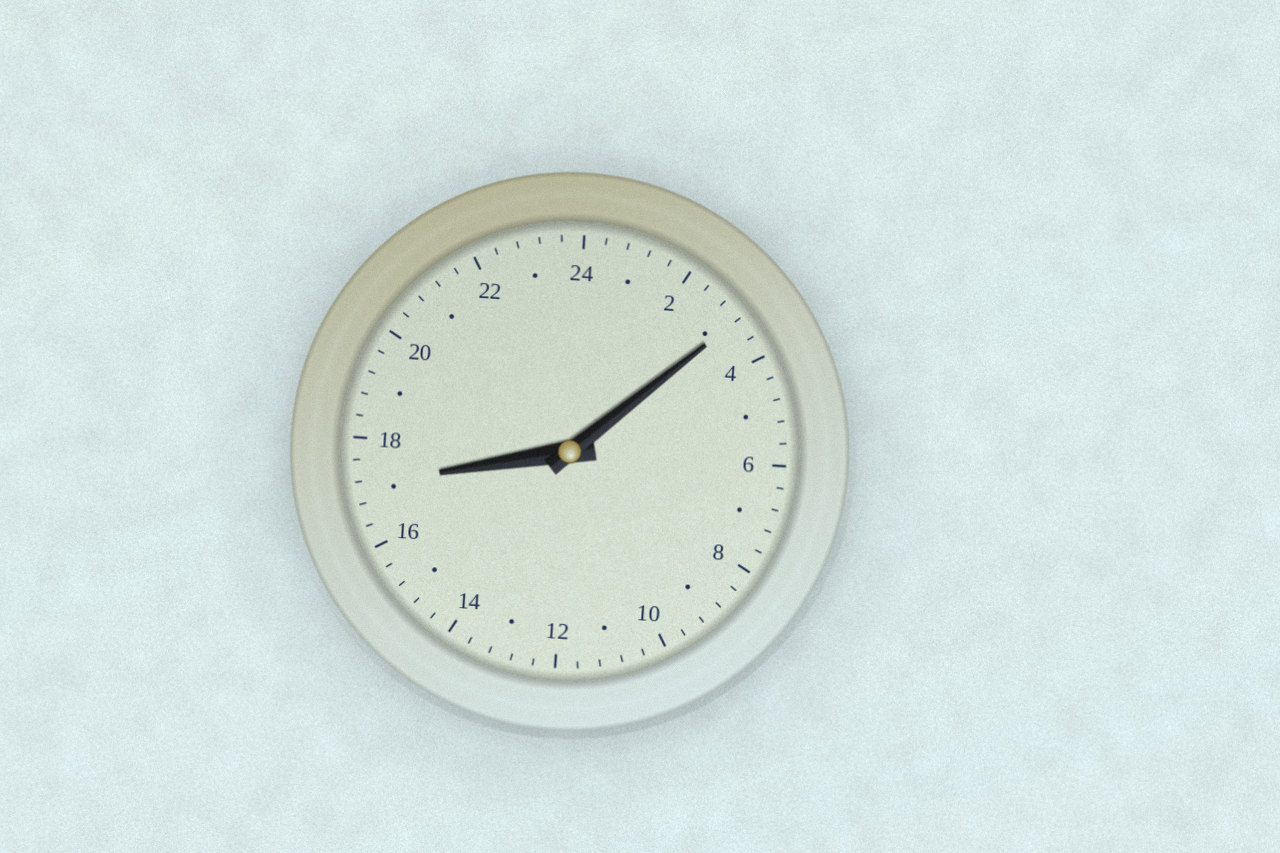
17:08
